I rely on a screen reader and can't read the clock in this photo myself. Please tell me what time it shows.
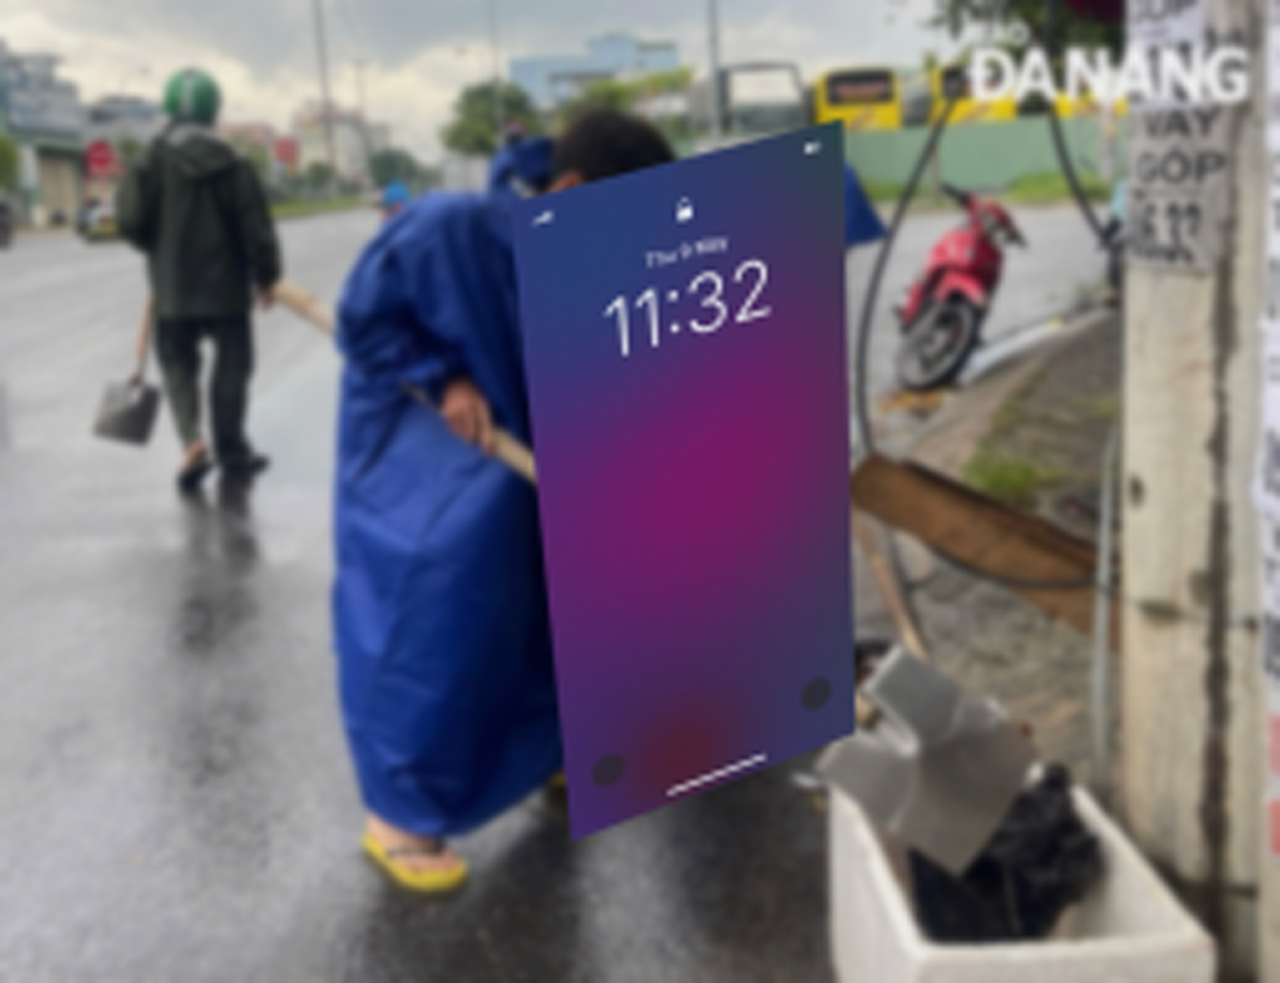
11:32
